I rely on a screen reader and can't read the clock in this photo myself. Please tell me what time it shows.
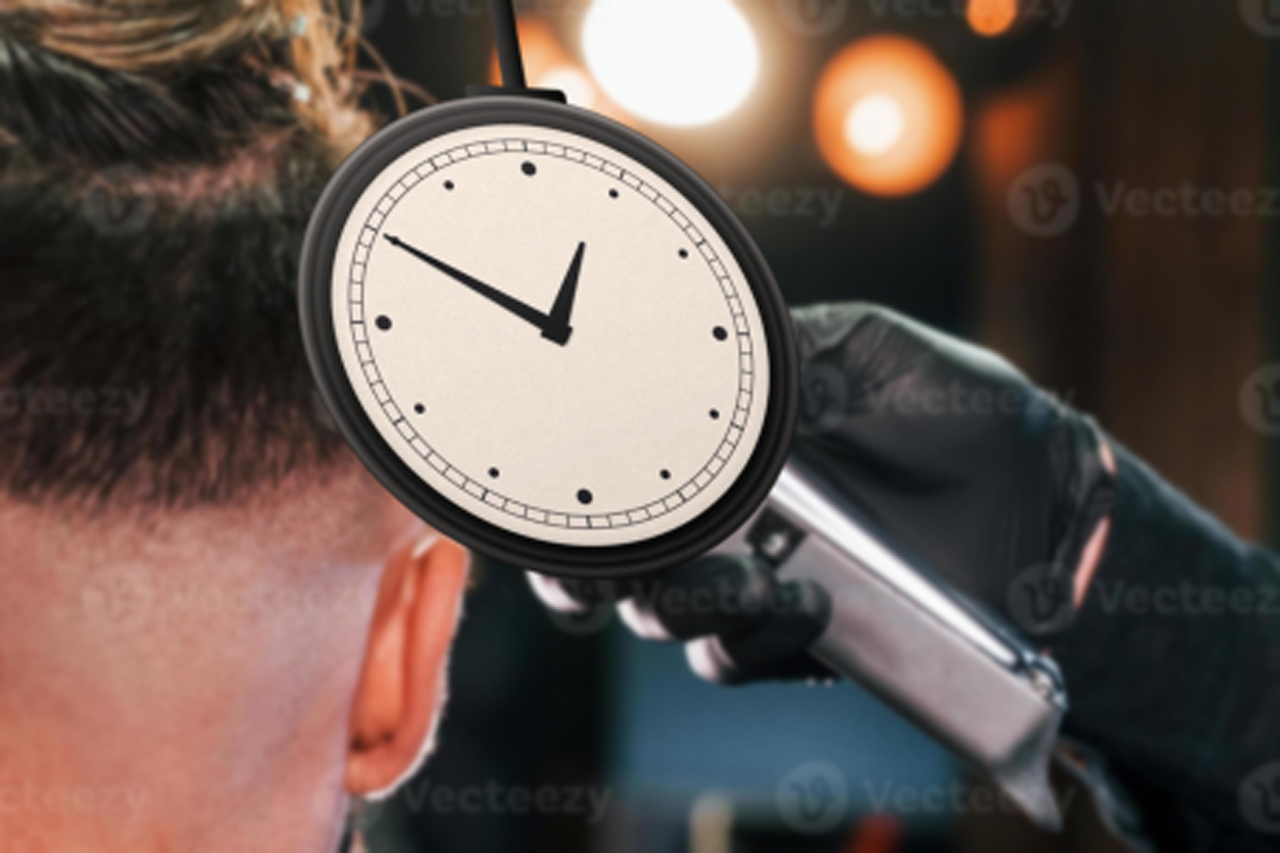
12:50
